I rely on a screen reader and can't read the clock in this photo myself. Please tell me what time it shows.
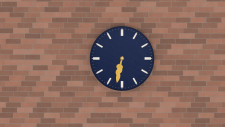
6:32
